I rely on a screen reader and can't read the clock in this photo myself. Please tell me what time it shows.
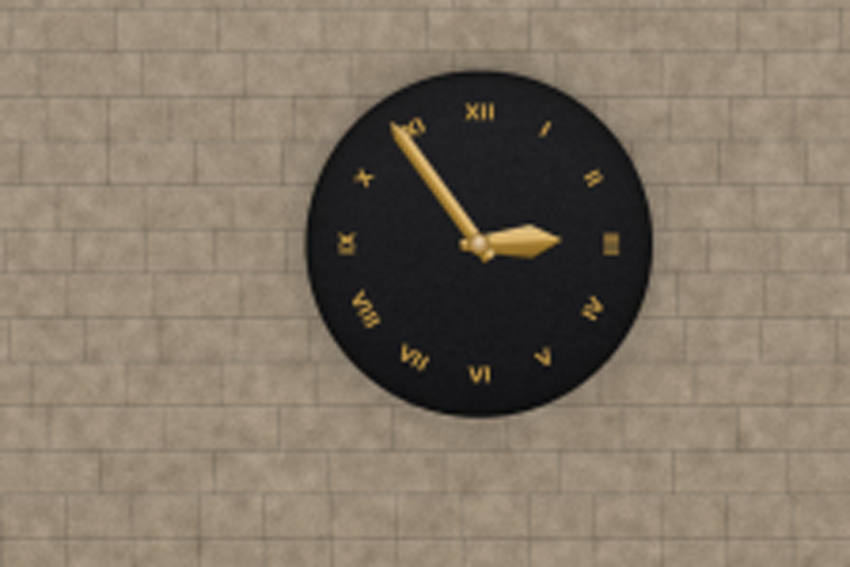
2:54
